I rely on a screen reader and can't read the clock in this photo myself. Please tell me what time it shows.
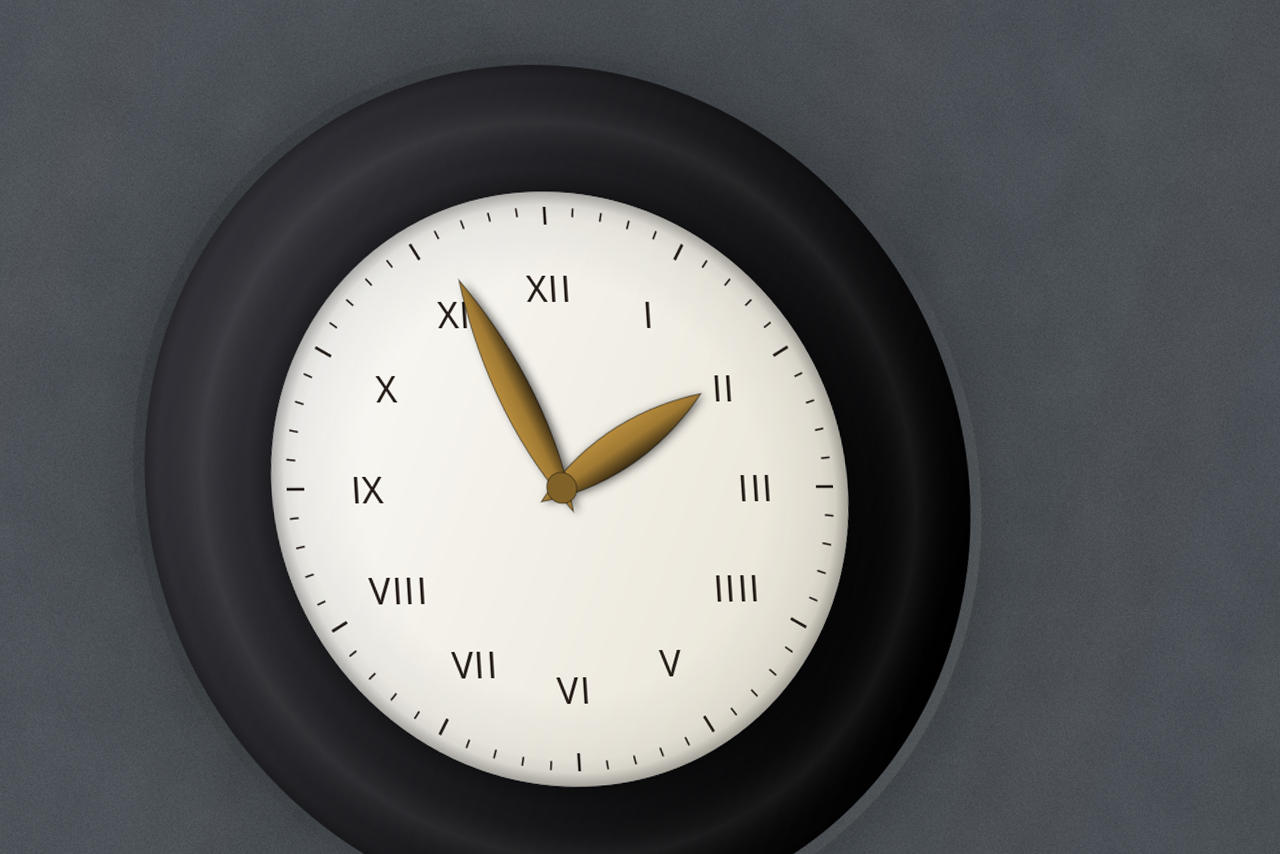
1:56
